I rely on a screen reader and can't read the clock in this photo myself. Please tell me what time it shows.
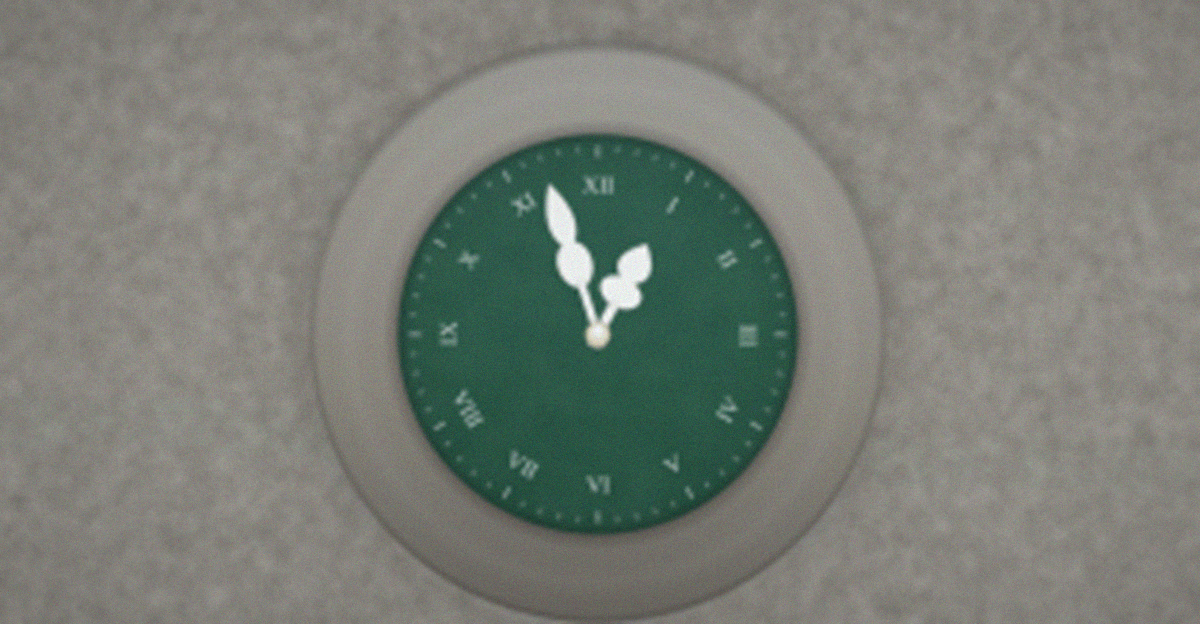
12:57
